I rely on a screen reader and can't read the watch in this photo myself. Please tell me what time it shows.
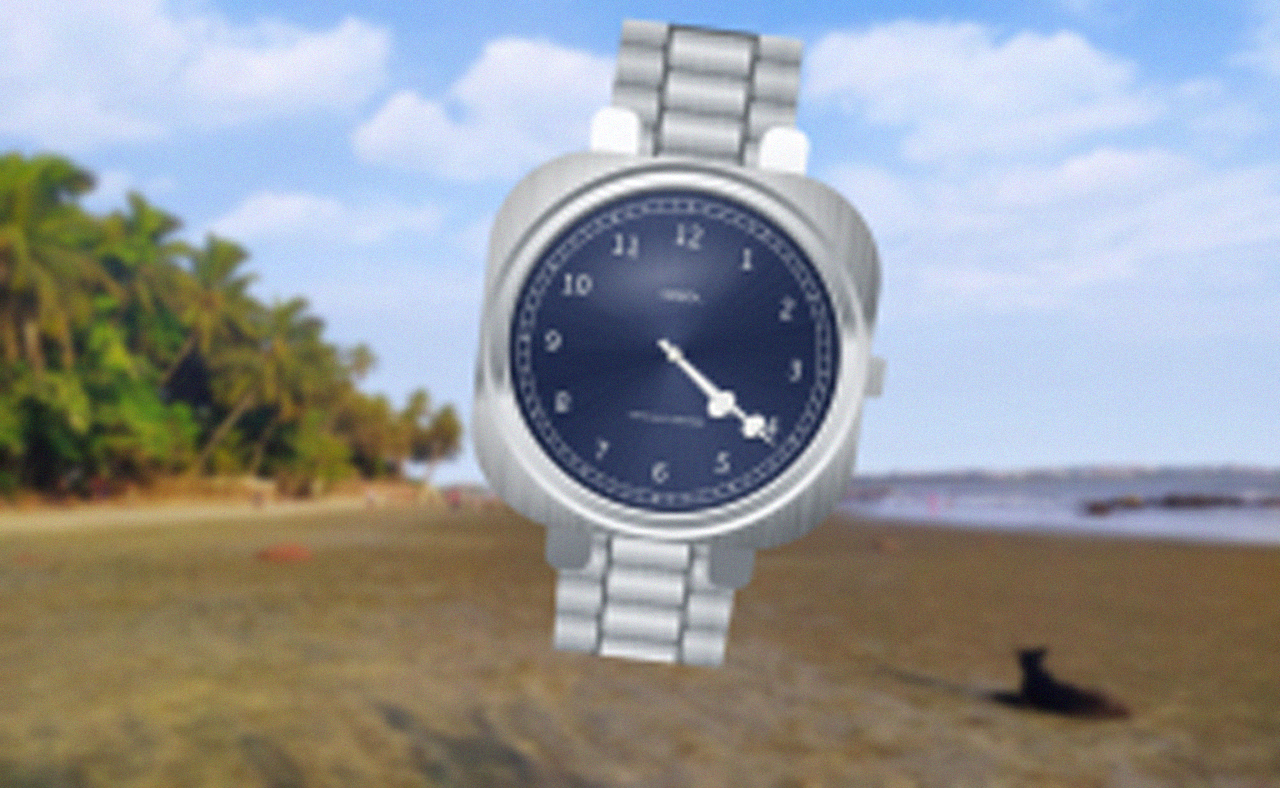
4:21
